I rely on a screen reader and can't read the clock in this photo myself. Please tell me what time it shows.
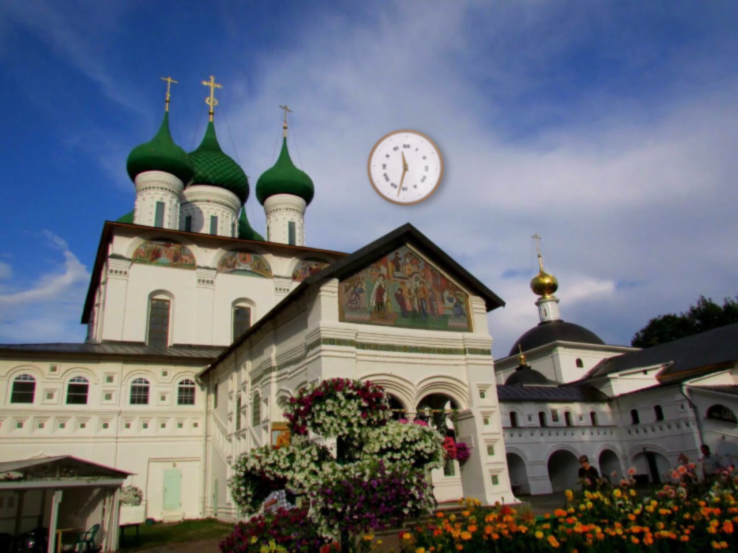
11:32
